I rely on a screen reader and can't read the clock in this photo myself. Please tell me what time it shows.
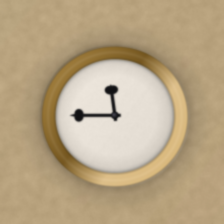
11:45
